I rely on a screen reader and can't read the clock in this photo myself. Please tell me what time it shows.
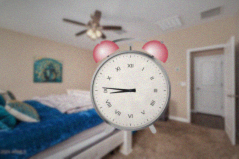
8:46
